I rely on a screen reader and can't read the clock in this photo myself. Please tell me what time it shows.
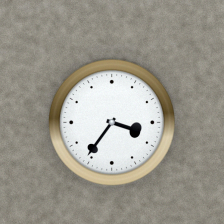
3:36
